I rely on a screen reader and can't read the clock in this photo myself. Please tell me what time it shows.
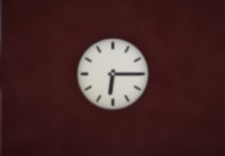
6:15
